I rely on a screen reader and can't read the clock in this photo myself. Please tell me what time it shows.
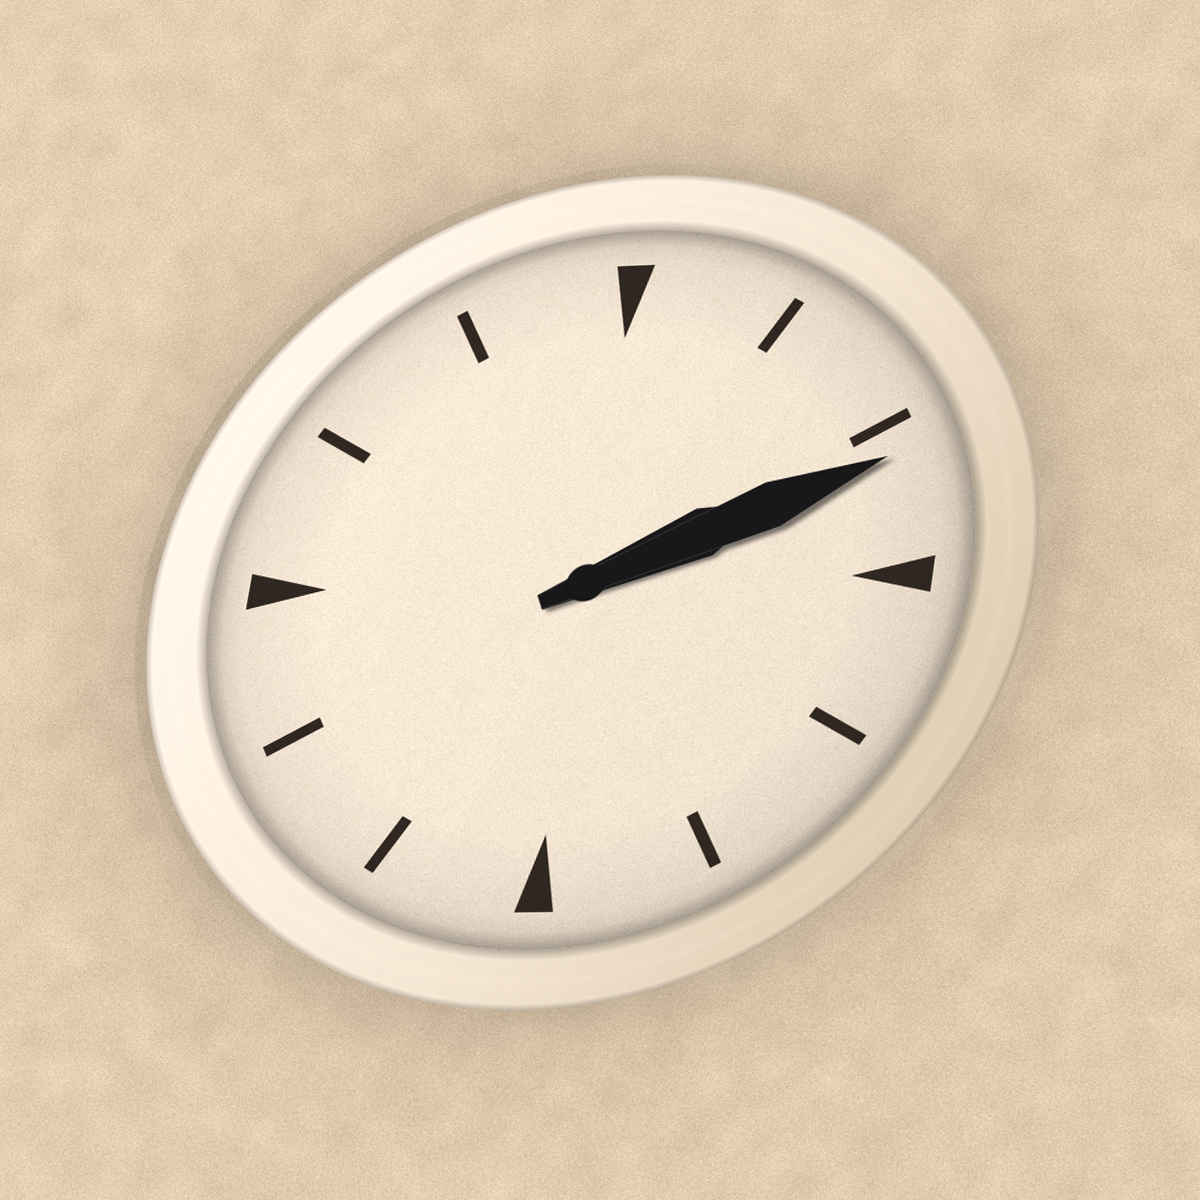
2:11
